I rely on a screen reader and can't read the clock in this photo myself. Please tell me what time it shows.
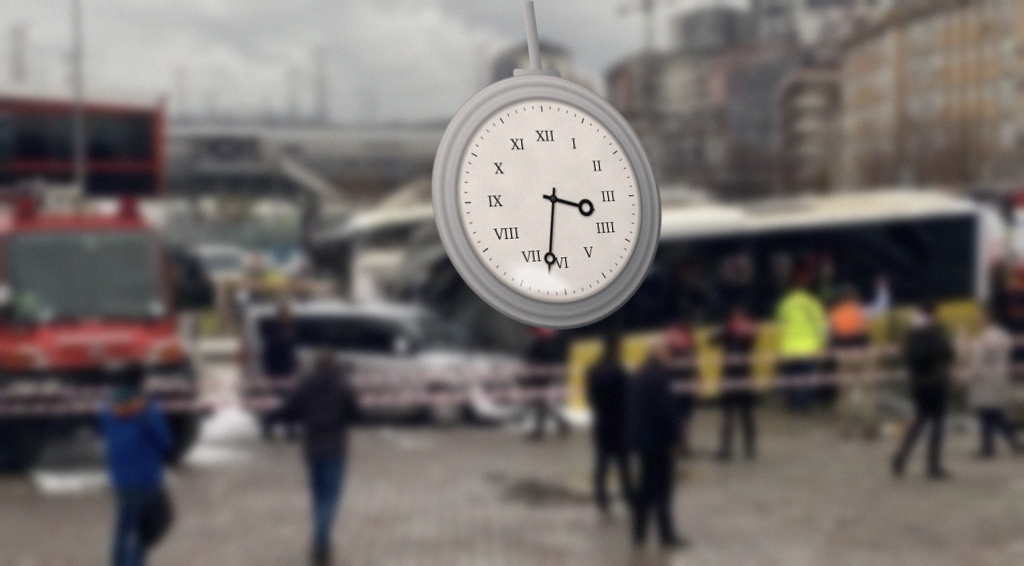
3:32
